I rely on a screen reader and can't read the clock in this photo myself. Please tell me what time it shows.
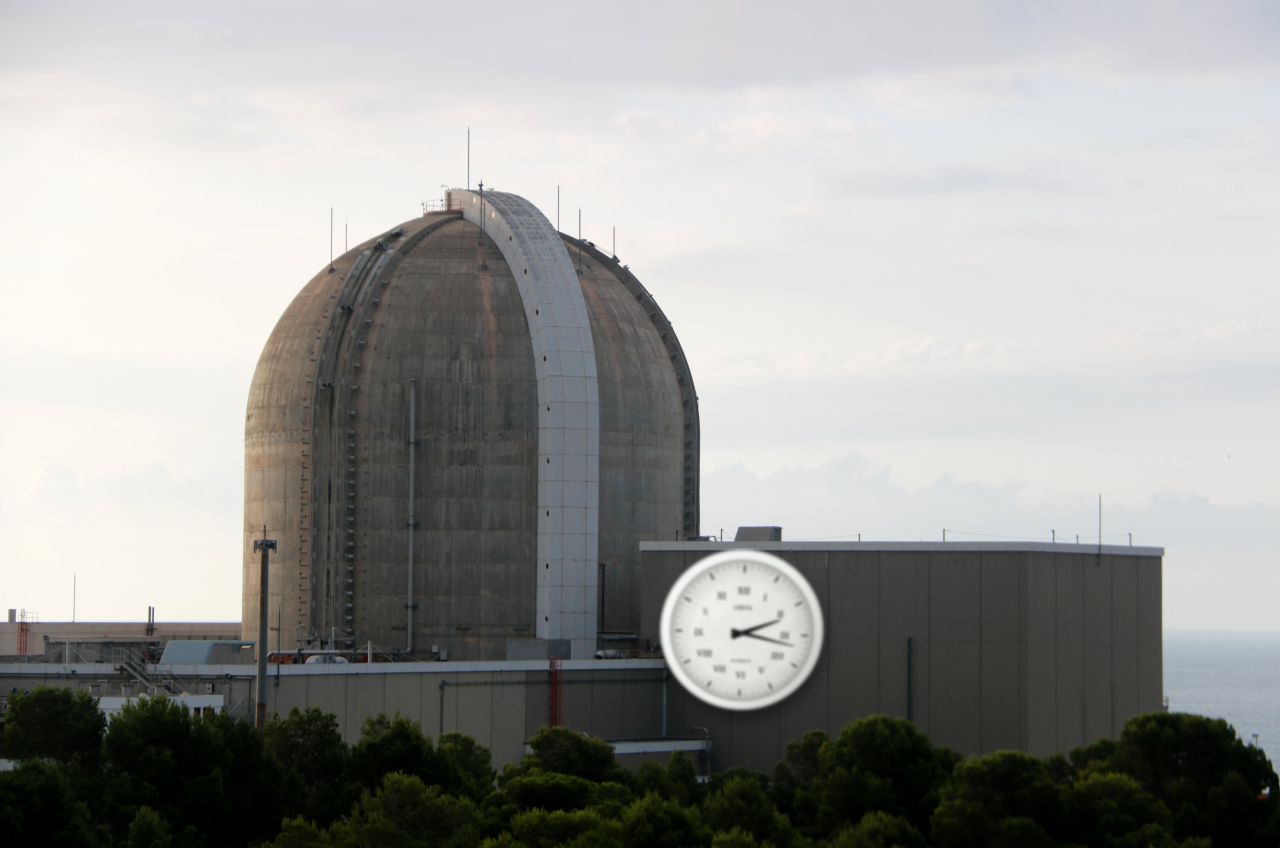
2:17
